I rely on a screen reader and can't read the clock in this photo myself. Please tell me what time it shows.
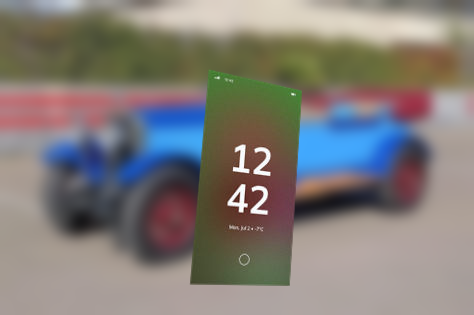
12:42
